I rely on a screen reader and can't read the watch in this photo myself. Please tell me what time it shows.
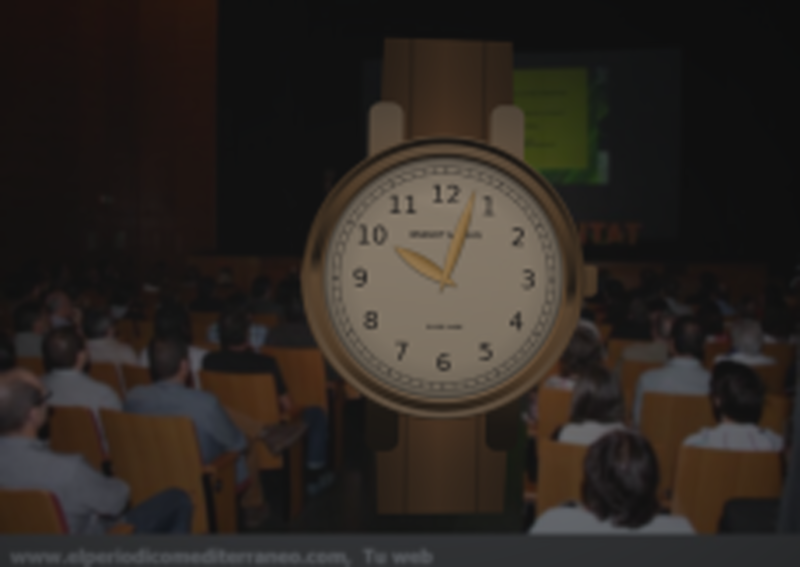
10:03
